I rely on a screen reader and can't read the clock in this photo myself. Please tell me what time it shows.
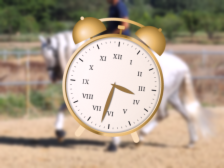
3:32
